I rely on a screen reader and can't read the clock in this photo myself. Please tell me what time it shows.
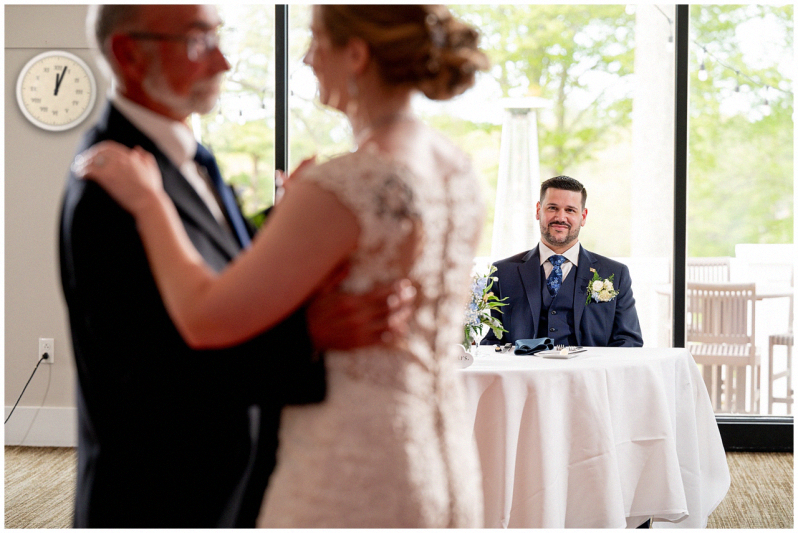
12:03
